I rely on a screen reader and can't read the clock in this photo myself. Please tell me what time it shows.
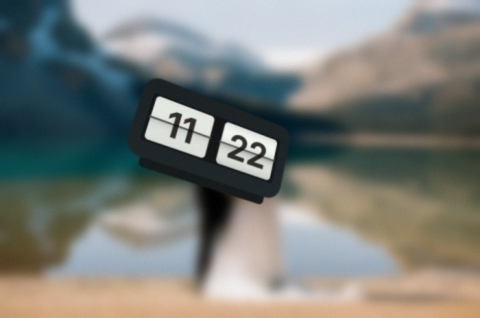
11:22
